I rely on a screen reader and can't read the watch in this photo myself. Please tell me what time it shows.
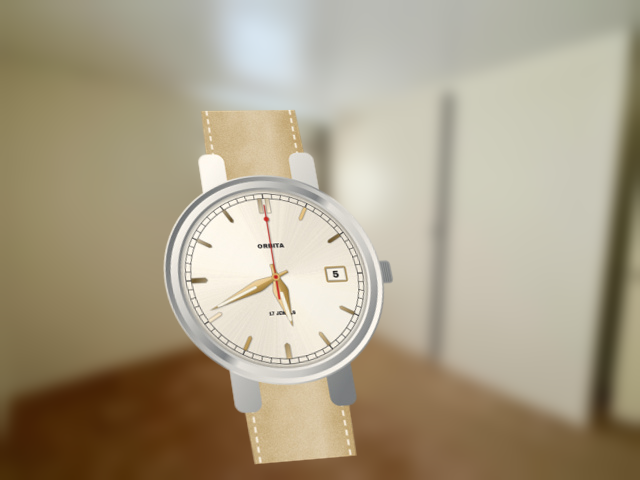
5:41:00
